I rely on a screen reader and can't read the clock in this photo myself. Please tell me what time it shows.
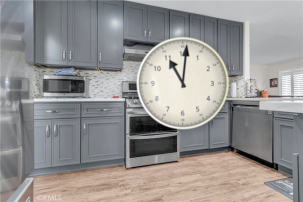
11:01
